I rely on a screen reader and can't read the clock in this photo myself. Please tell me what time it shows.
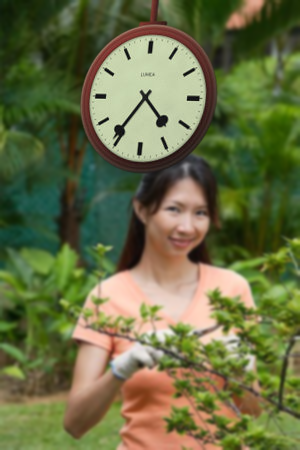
4:36
